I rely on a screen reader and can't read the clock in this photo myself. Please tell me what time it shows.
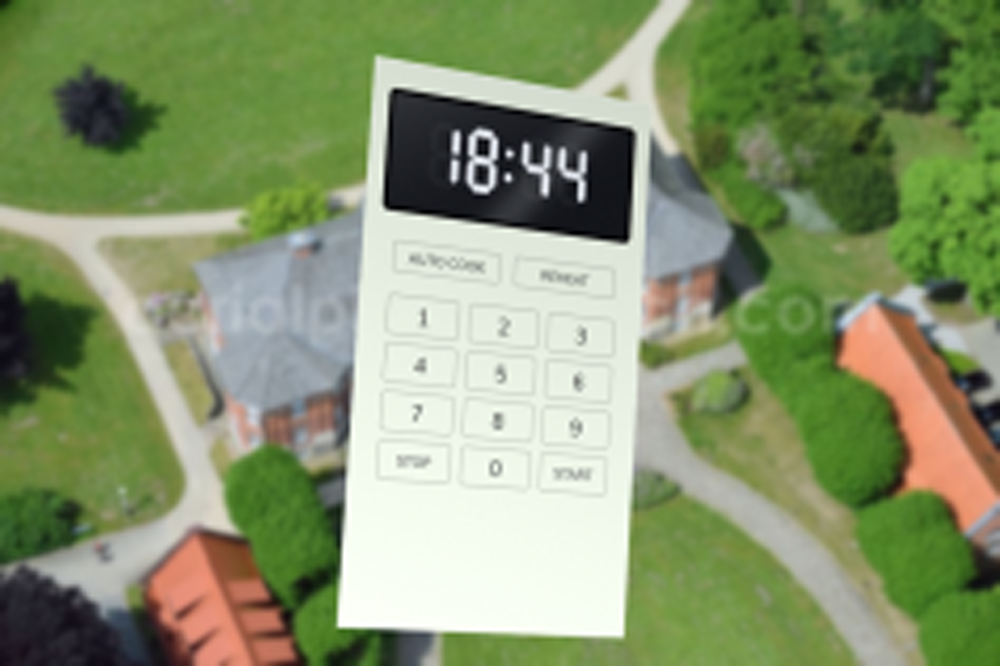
18:44
